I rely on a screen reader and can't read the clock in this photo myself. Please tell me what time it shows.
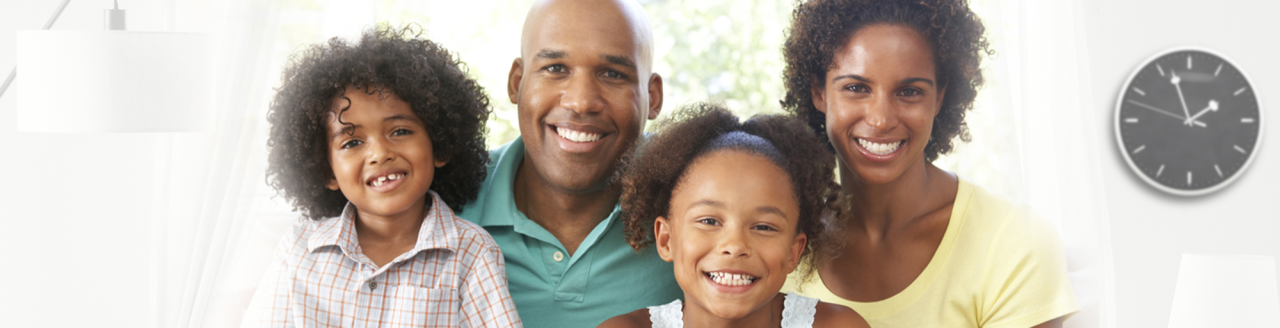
1:56:48
